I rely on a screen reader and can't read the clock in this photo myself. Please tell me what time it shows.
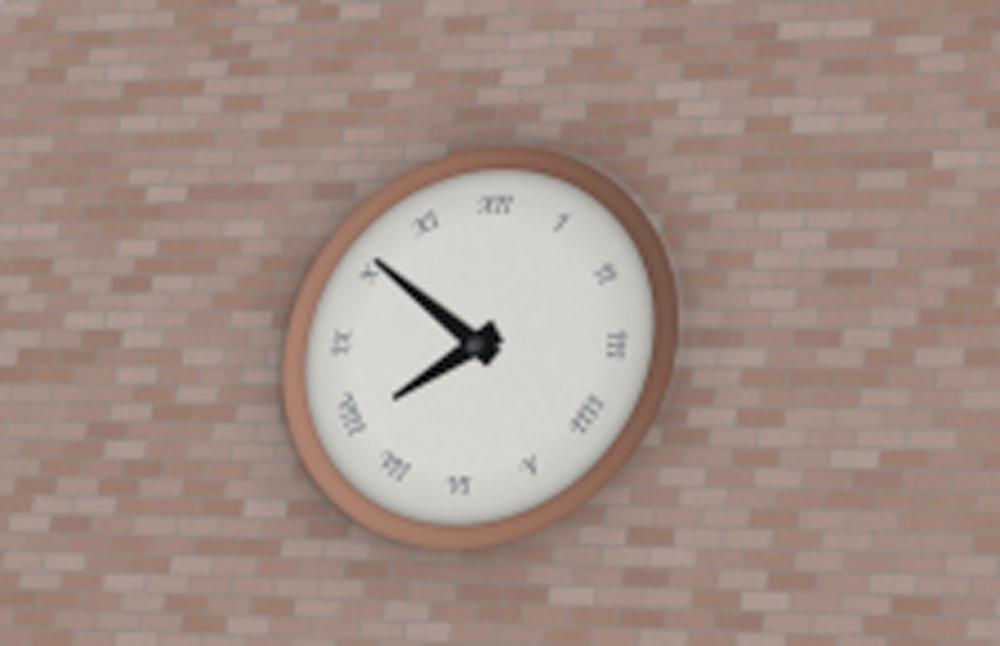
7:51
